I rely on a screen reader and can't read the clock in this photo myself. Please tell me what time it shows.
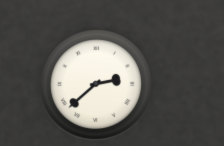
2:38
